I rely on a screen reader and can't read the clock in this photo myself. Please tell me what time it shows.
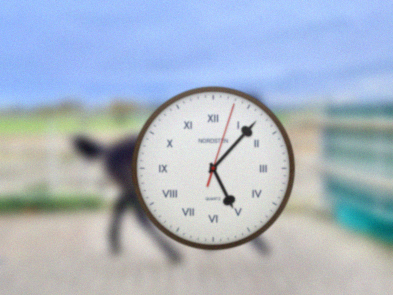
5:07:03
